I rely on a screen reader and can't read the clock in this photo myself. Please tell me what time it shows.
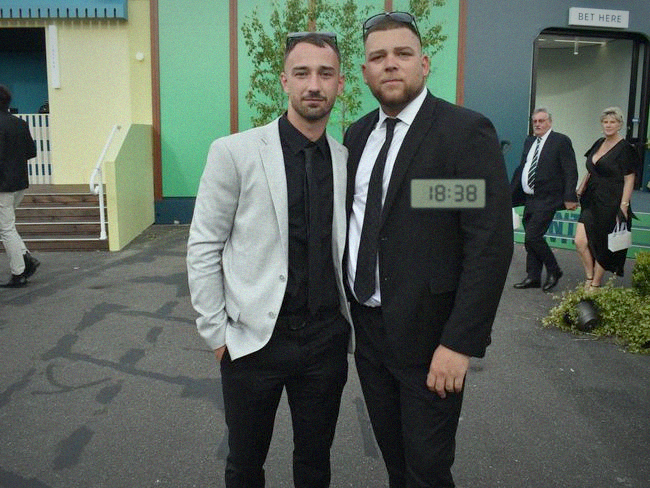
18:38
